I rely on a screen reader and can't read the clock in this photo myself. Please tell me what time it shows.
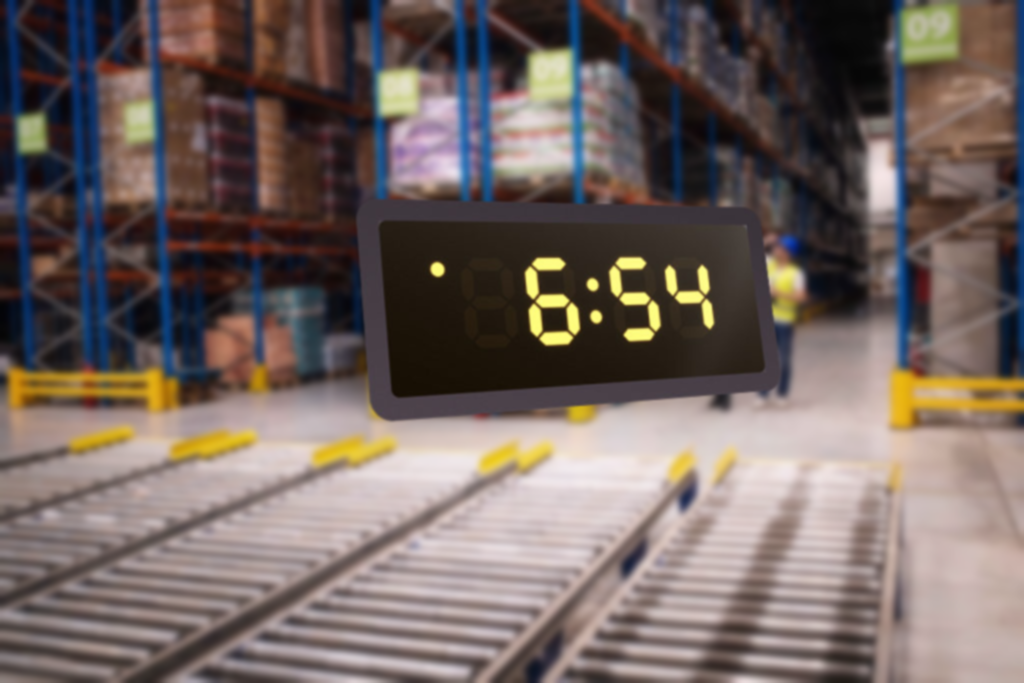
6:54
